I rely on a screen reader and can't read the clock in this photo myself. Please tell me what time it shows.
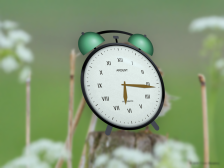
6:16
